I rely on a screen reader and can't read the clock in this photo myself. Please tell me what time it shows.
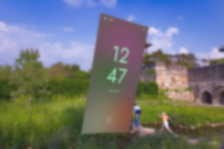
12:47
